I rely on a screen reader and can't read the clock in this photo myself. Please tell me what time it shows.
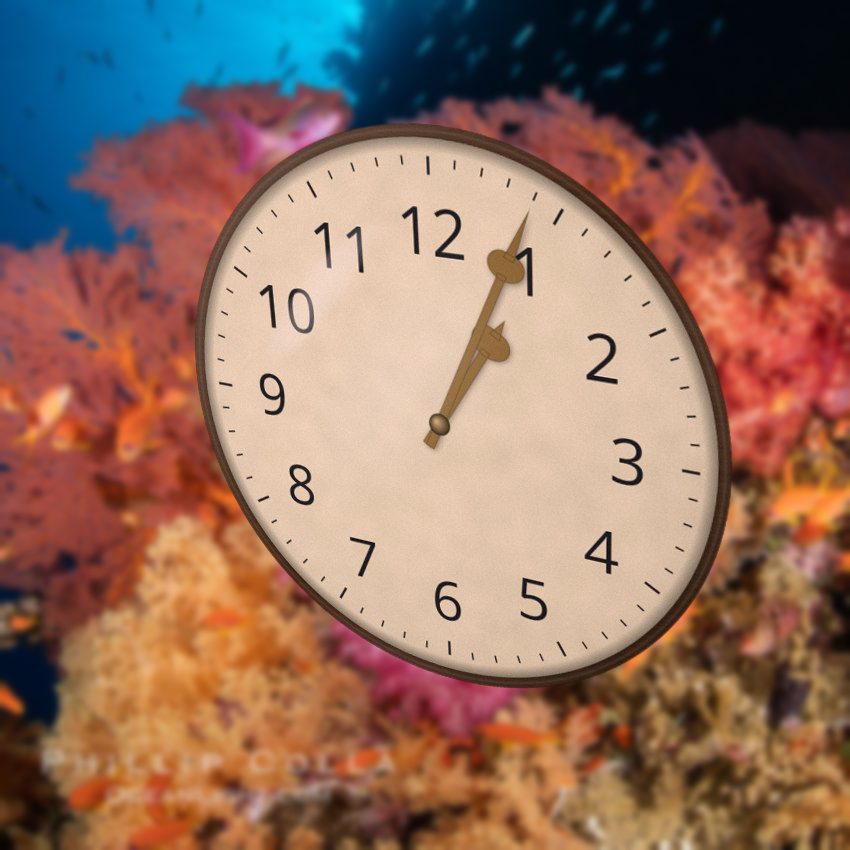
1:04
